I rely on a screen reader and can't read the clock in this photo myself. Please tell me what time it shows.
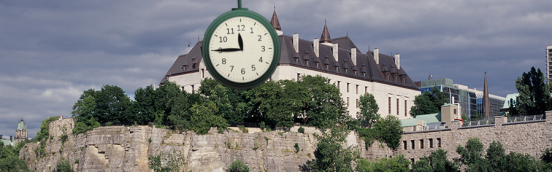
11:45
